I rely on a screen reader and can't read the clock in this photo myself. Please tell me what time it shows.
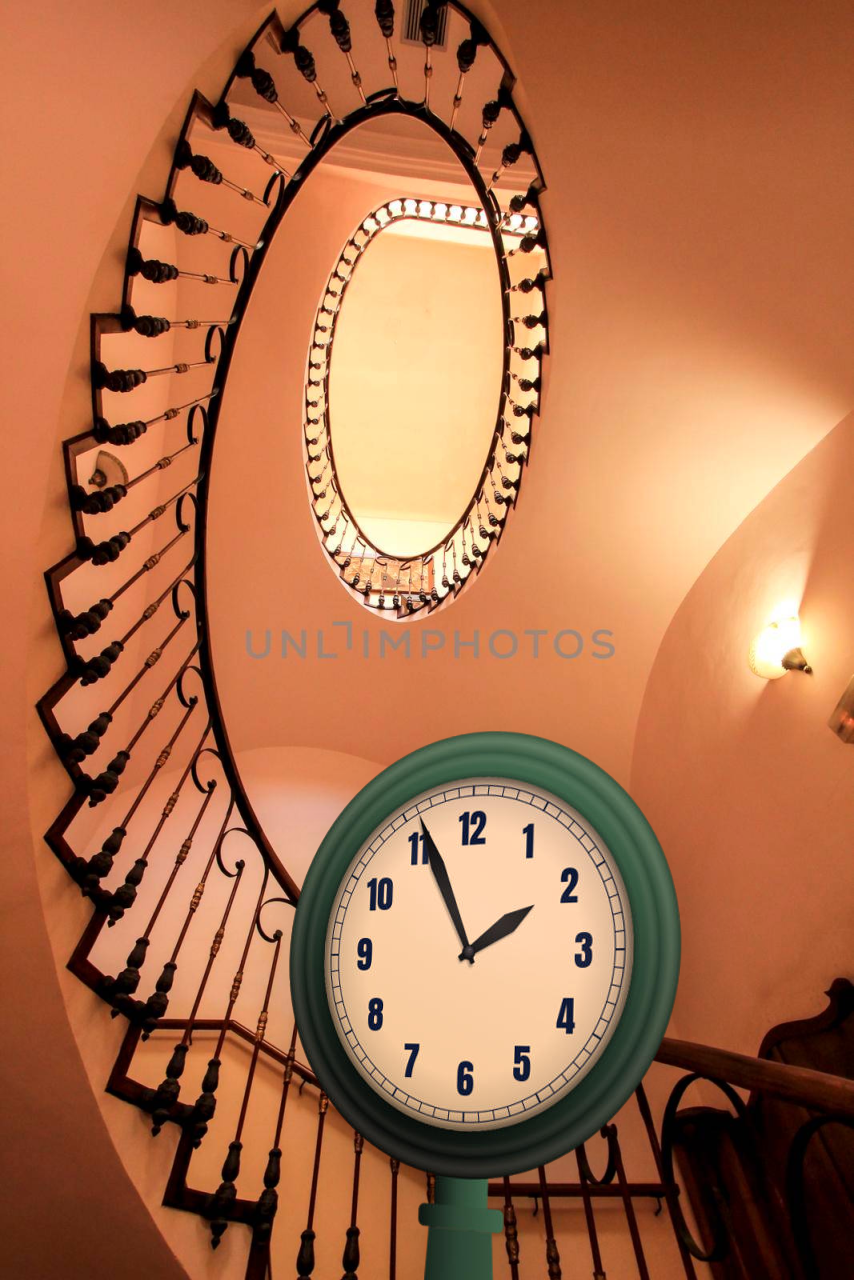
1:56
